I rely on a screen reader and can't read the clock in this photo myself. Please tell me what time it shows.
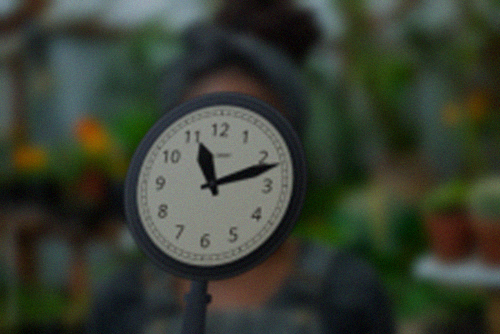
11:12
